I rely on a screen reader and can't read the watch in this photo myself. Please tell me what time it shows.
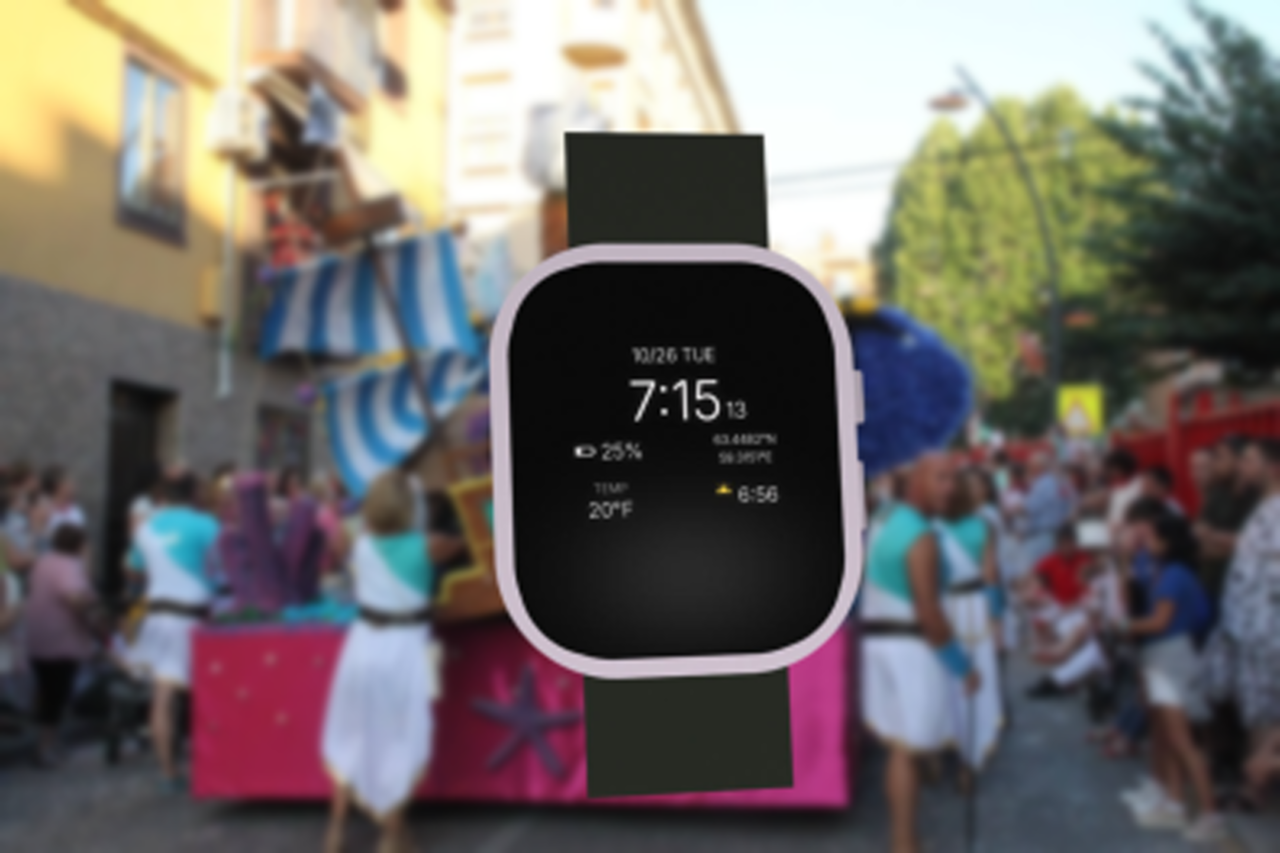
7:15
